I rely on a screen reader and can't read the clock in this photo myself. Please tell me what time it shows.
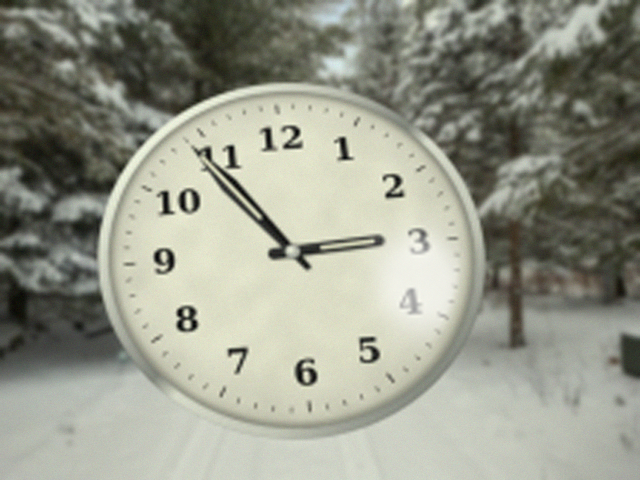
2:54
